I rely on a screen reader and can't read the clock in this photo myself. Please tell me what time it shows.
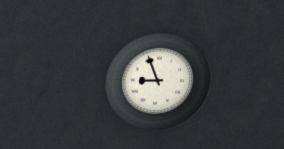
8:56
